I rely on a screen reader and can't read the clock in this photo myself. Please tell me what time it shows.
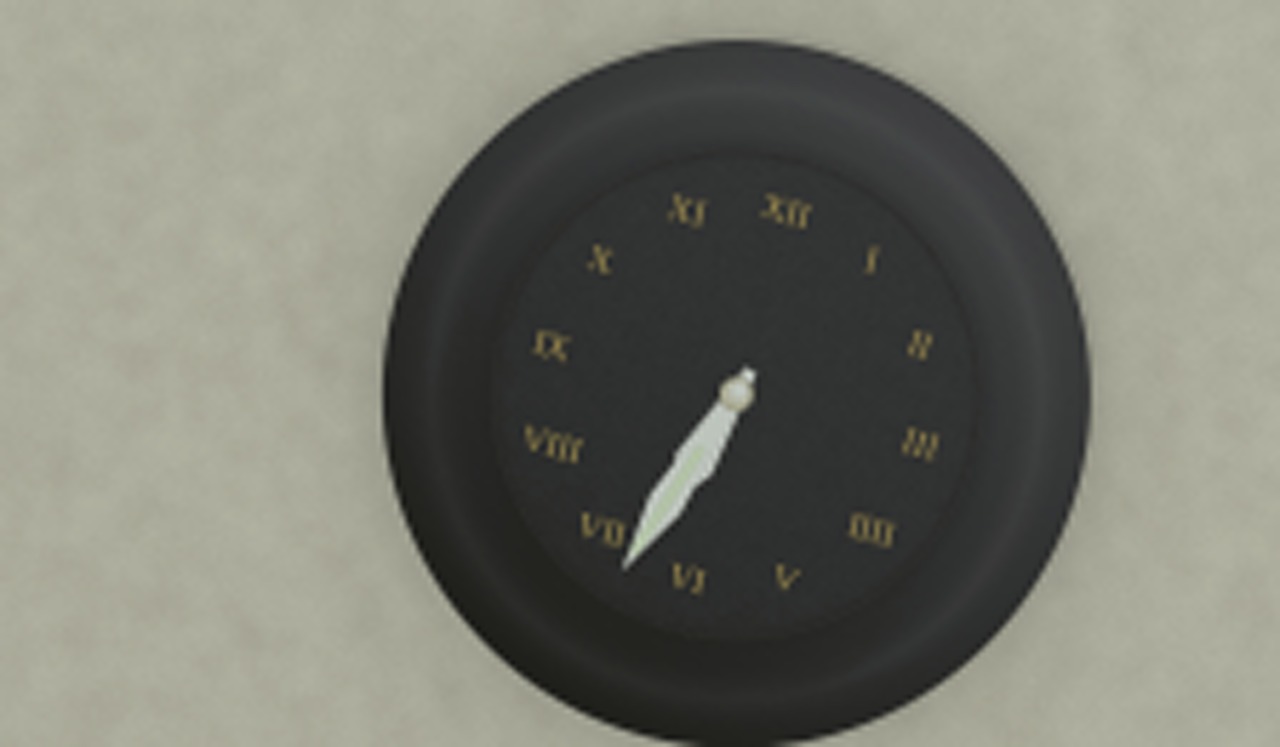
6:33
